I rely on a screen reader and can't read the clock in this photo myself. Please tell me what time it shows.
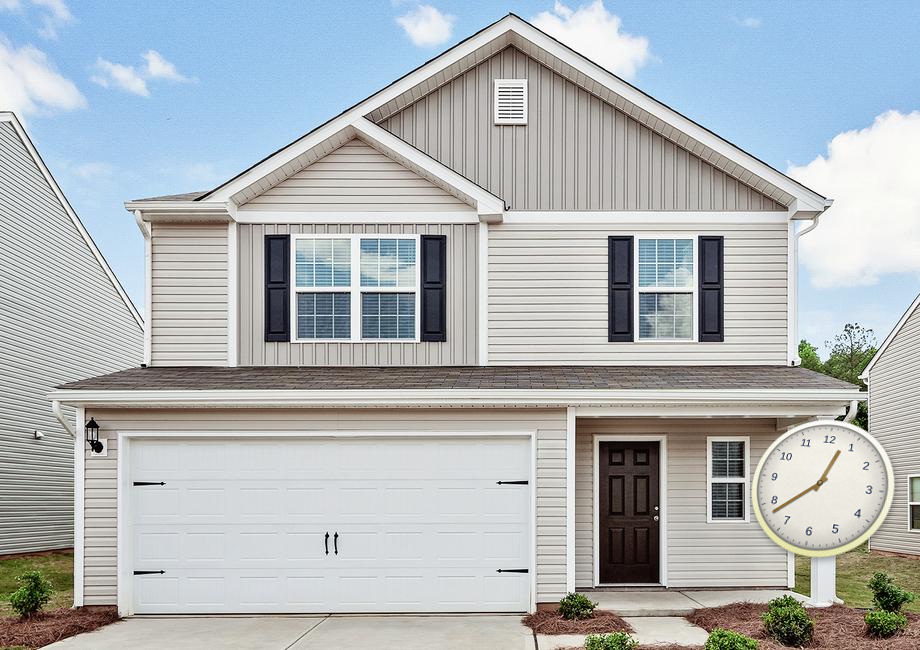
12:38
